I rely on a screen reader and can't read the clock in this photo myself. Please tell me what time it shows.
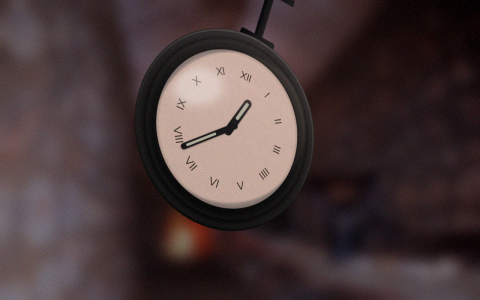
12:38
